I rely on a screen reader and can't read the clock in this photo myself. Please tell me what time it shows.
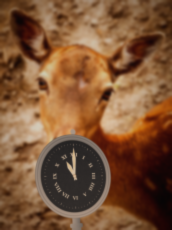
11:00
